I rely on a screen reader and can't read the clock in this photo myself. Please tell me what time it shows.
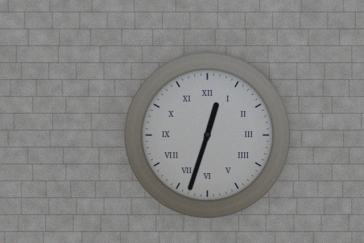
12:33
